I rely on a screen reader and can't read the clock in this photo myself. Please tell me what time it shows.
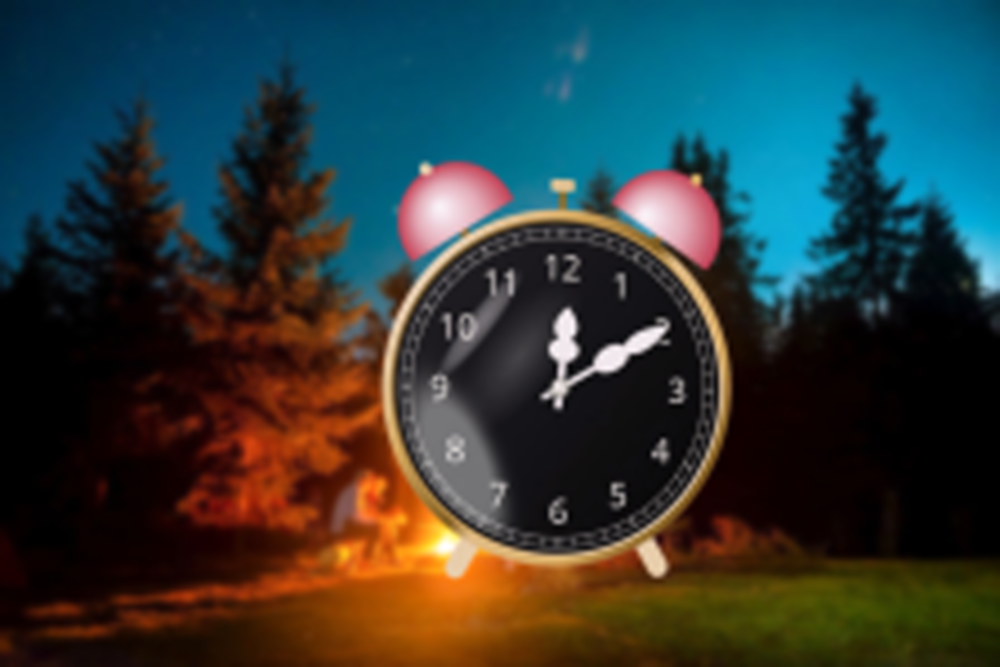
12:10
